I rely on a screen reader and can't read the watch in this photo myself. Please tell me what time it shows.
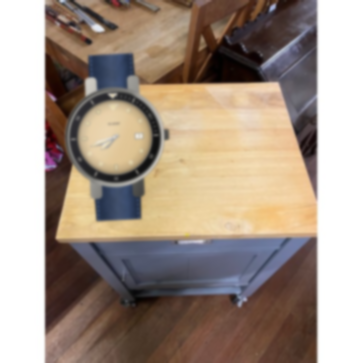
7:42
